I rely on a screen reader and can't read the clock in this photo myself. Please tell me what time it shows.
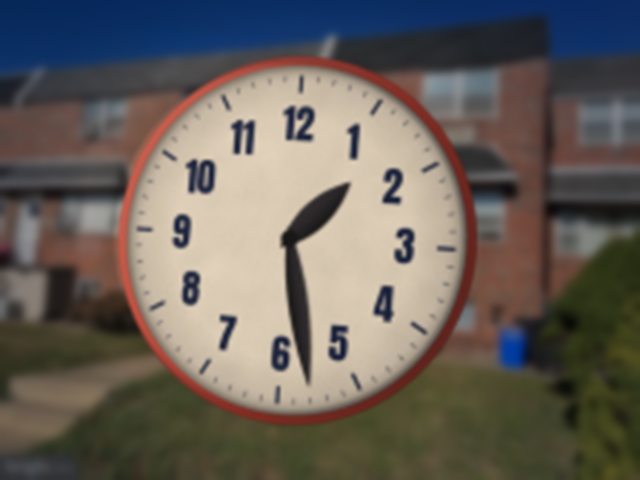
1:28
